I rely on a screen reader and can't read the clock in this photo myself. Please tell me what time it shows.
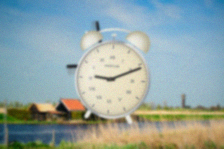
9:11
